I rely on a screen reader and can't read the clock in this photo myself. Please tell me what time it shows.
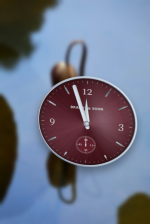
11:57
